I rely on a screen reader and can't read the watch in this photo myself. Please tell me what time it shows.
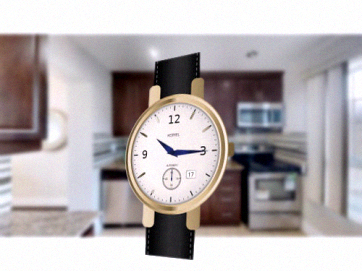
10:15
